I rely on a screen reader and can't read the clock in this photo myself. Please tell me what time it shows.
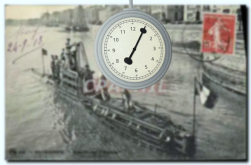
7:05
